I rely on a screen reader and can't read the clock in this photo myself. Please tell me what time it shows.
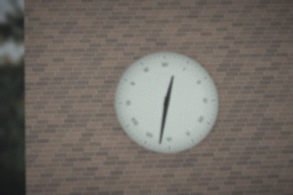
12:32
